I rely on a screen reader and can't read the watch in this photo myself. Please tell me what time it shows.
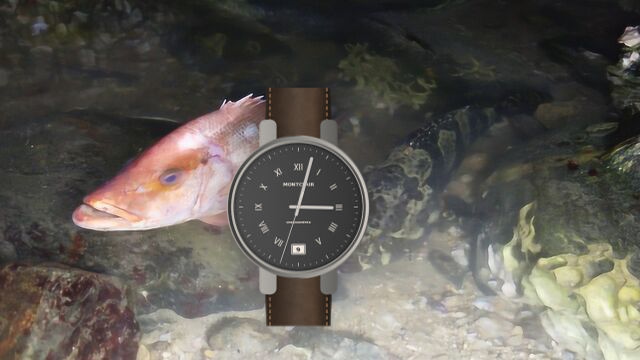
3:02:33
